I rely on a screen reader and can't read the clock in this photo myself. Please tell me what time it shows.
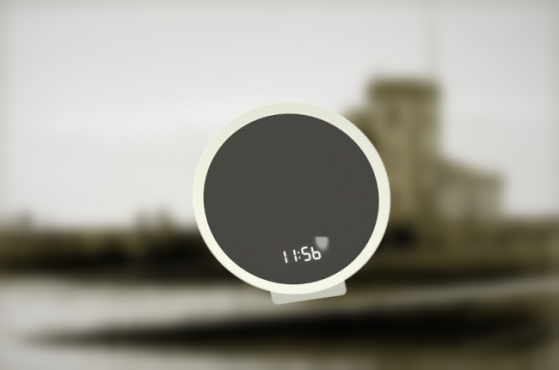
11:56
